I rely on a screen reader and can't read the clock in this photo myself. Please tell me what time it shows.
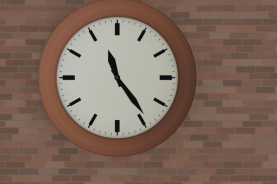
11:24
